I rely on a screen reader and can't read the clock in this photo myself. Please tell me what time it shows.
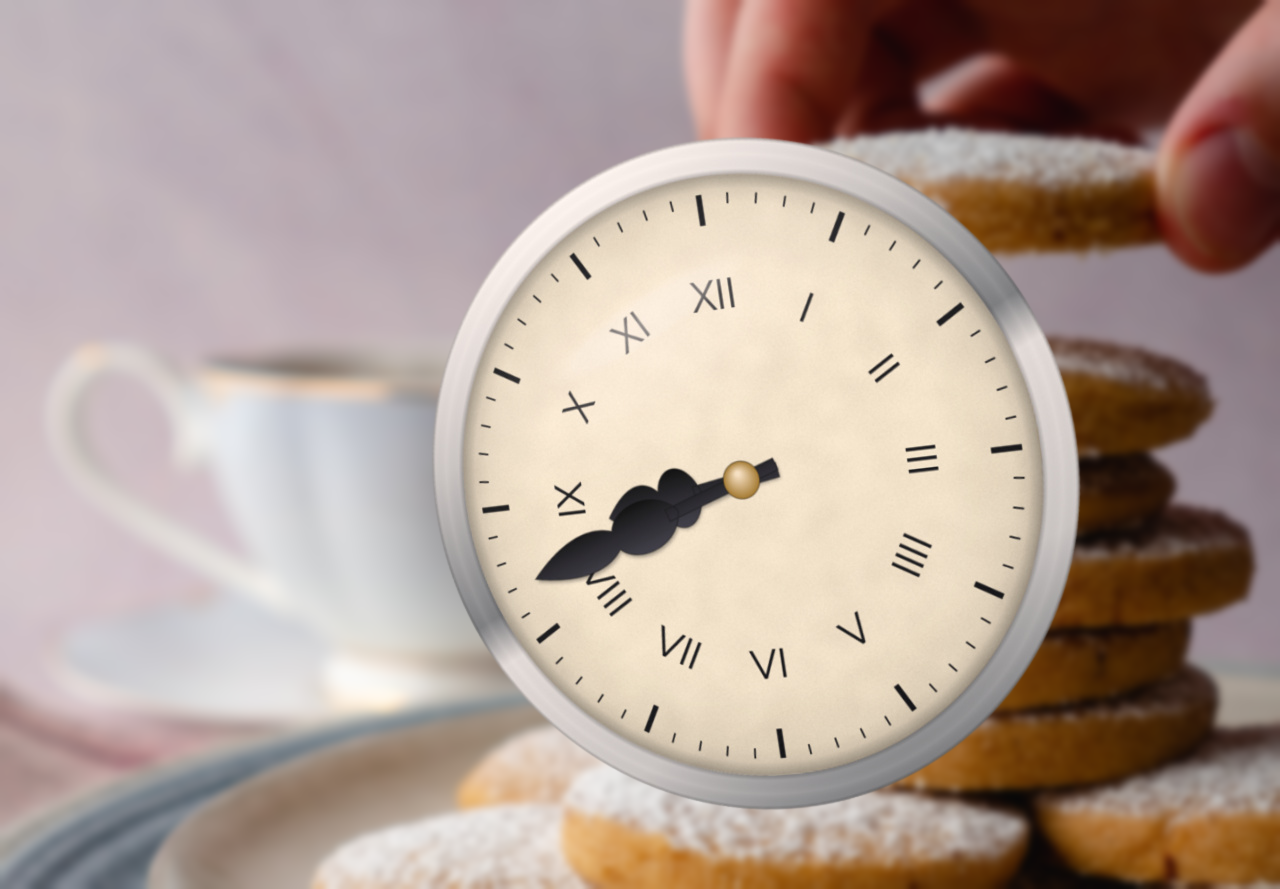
8:42
